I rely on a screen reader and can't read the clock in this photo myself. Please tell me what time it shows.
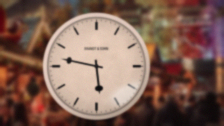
5:47
